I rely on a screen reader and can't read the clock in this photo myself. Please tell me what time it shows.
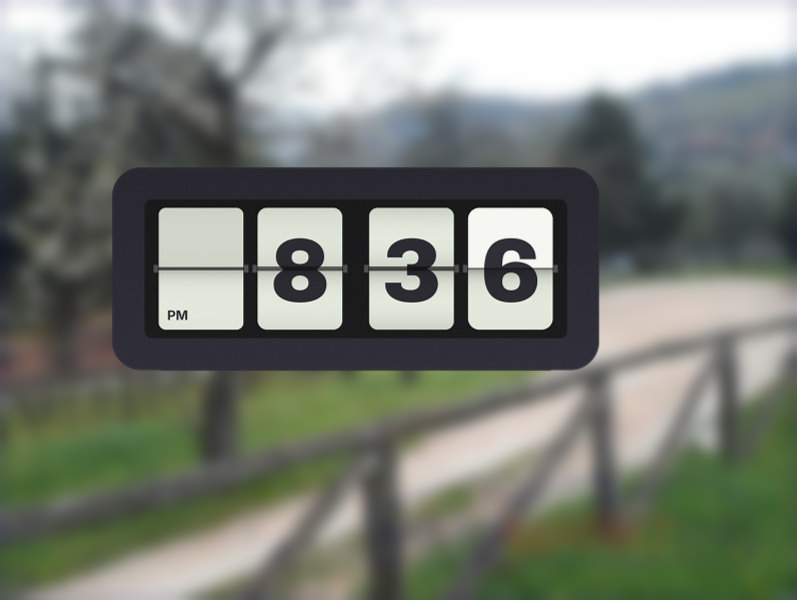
8:36
